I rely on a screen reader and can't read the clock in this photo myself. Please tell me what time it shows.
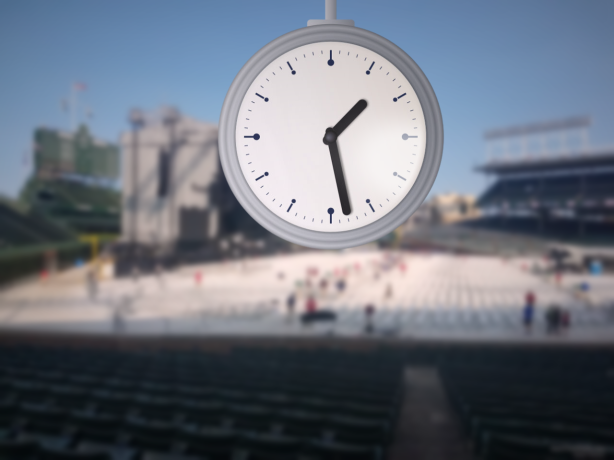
1:28
